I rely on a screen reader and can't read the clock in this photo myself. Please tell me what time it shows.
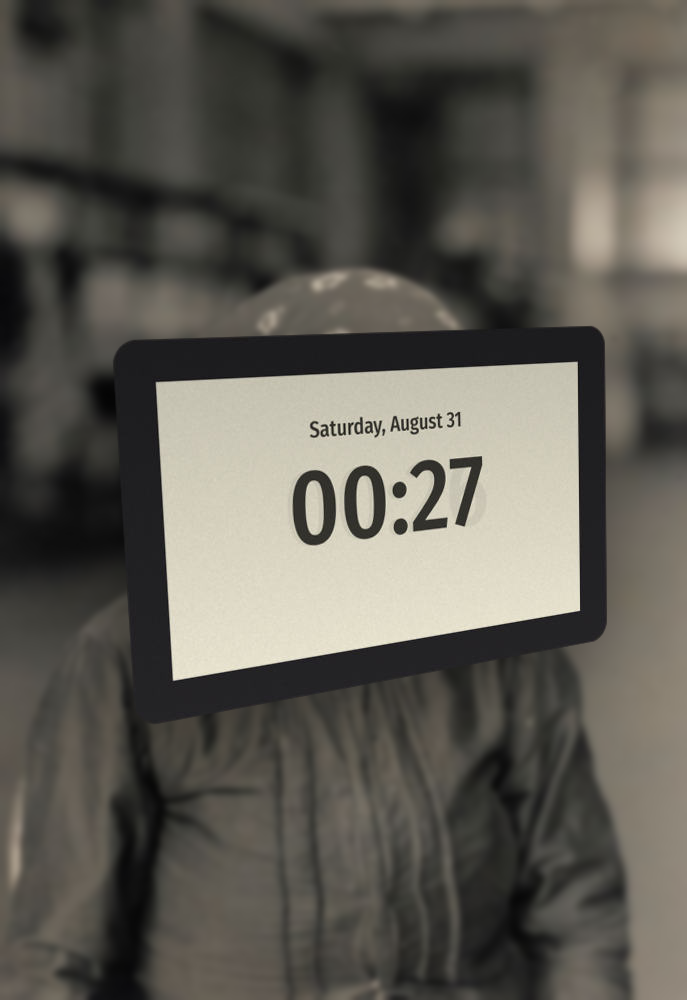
0:27
